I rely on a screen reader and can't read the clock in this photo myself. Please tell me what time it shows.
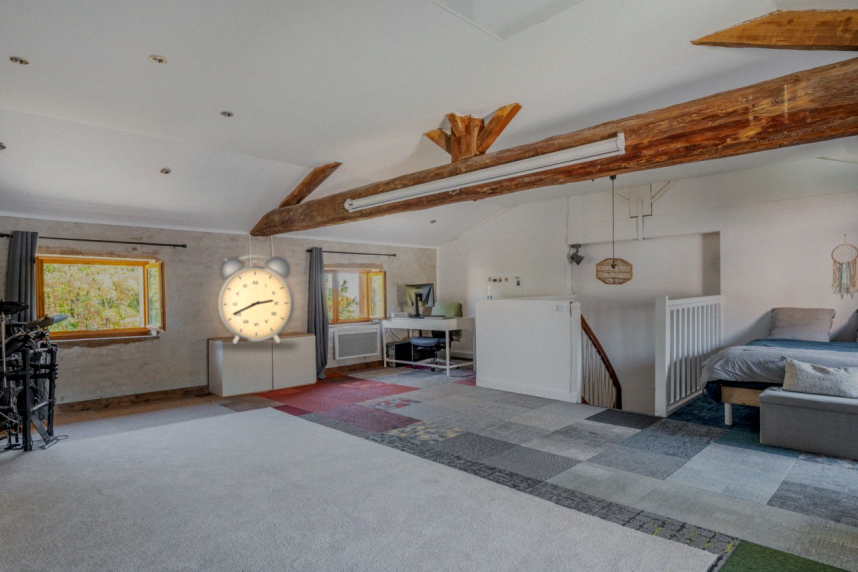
2:41
